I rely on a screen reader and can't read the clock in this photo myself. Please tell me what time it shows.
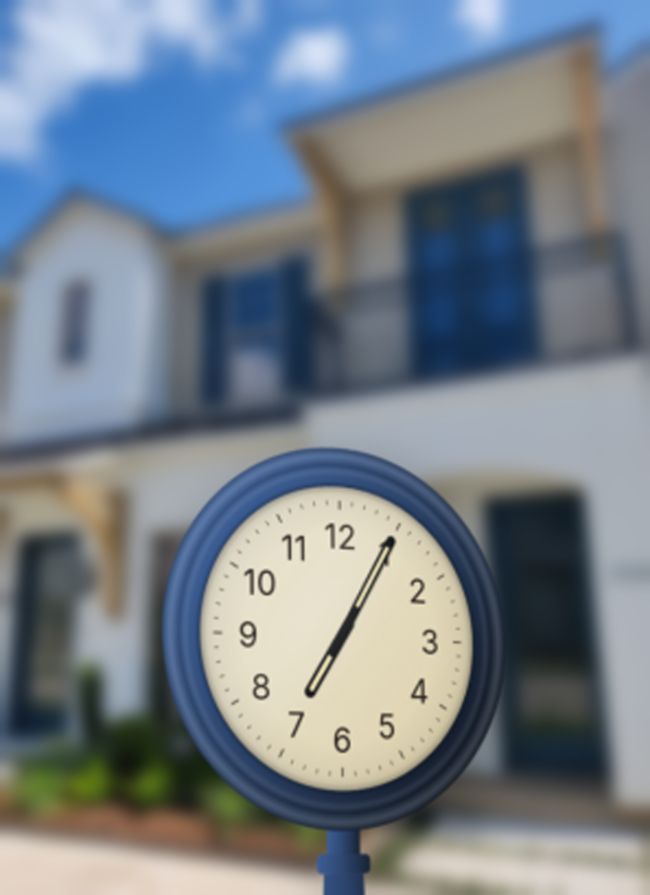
7:05
